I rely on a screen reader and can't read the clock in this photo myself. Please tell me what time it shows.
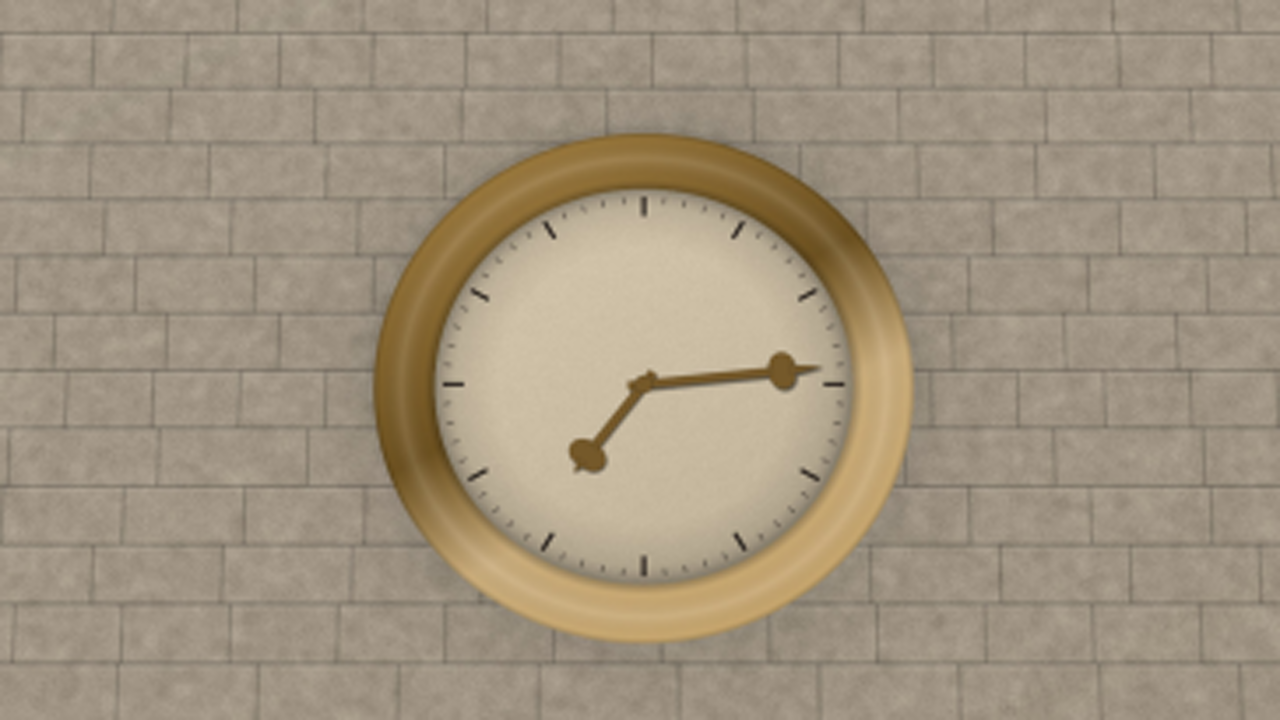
7:14
